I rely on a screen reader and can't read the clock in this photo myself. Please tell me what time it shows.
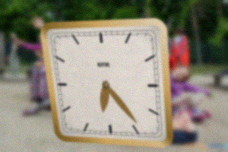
6:24
